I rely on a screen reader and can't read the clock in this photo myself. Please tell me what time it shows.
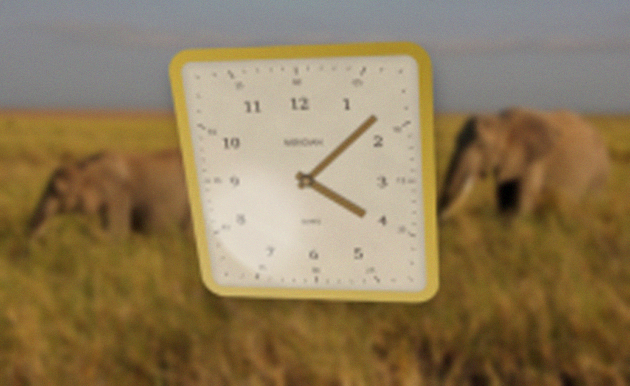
4:08
